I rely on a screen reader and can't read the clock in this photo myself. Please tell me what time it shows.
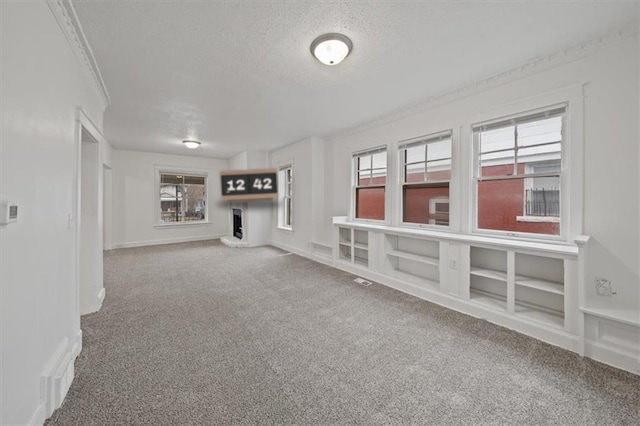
12:42
